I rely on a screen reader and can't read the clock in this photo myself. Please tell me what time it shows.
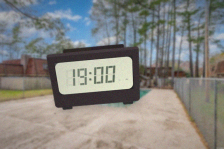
19:00
